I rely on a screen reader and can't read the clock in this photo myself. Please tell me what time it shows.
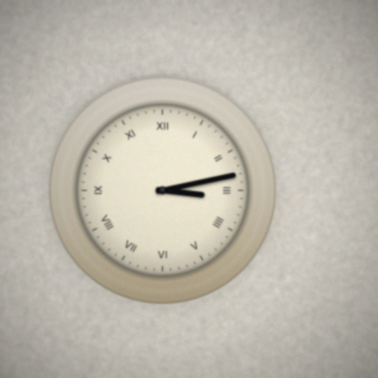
3:13
